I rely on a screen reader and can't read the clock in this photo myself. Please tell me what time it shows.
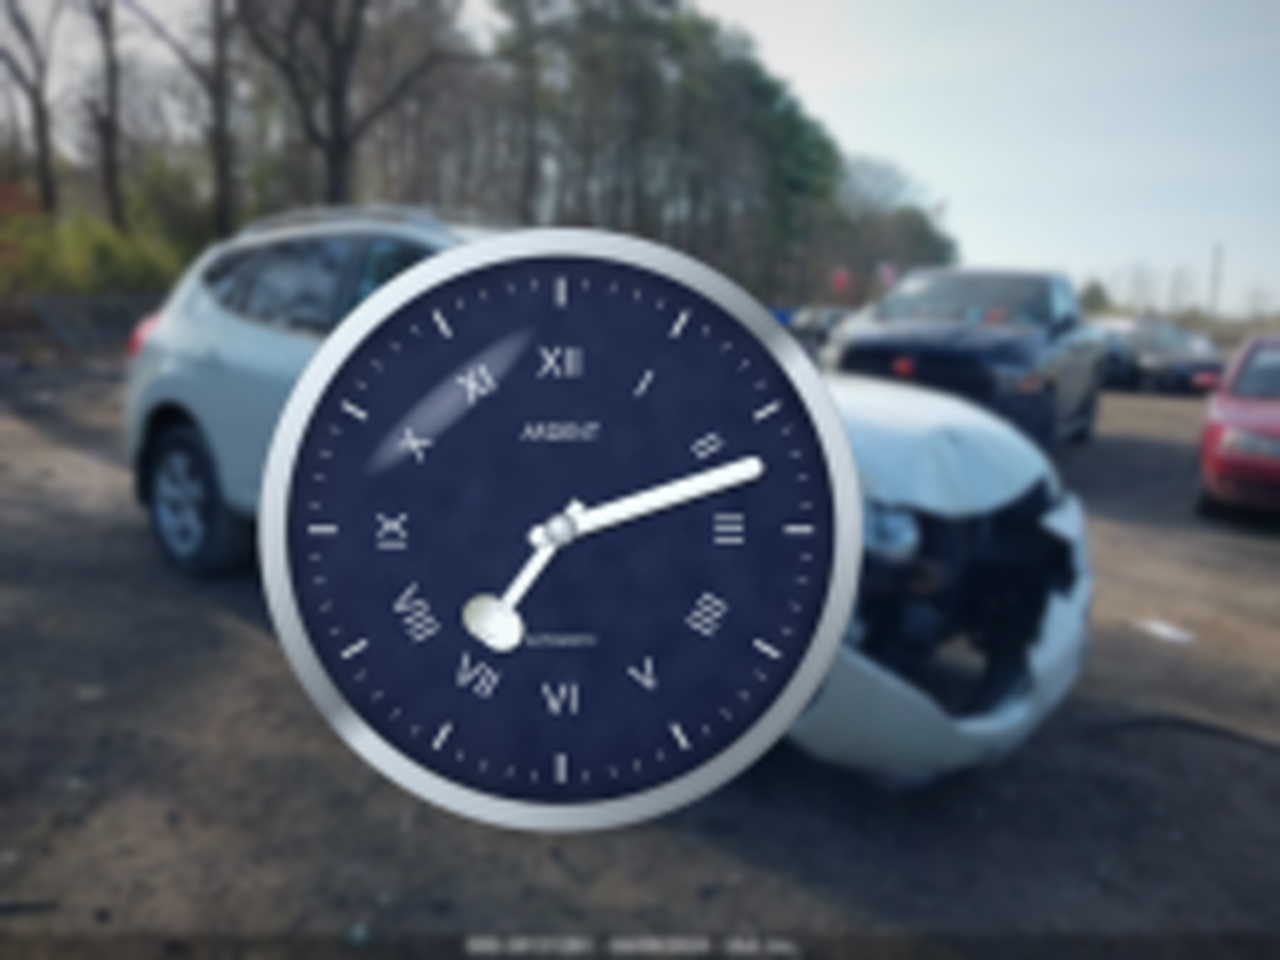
7:12
